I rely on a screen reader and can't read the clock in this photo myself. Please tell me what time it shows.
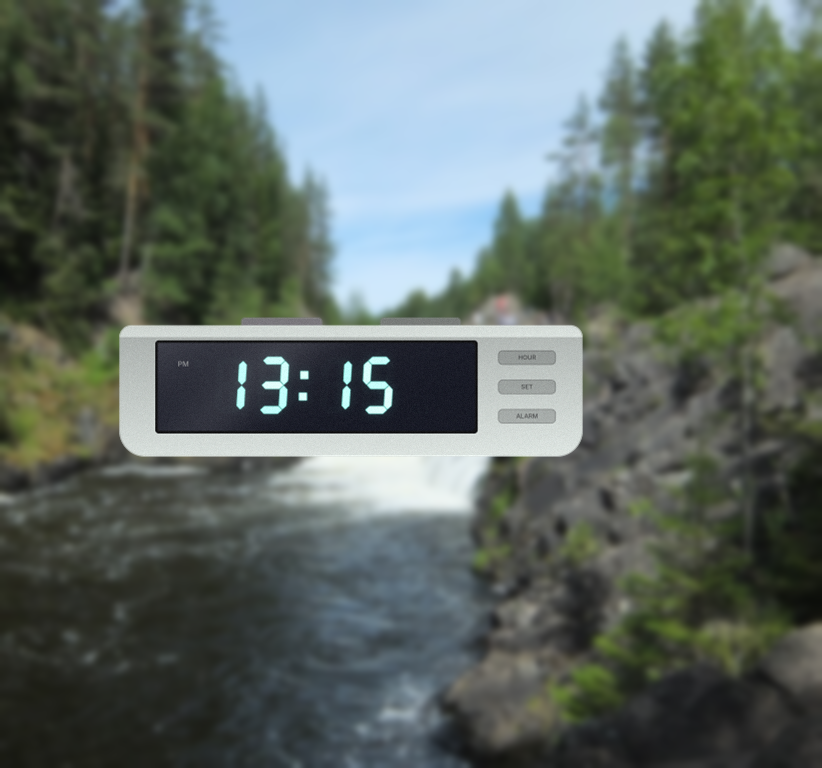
13:15
